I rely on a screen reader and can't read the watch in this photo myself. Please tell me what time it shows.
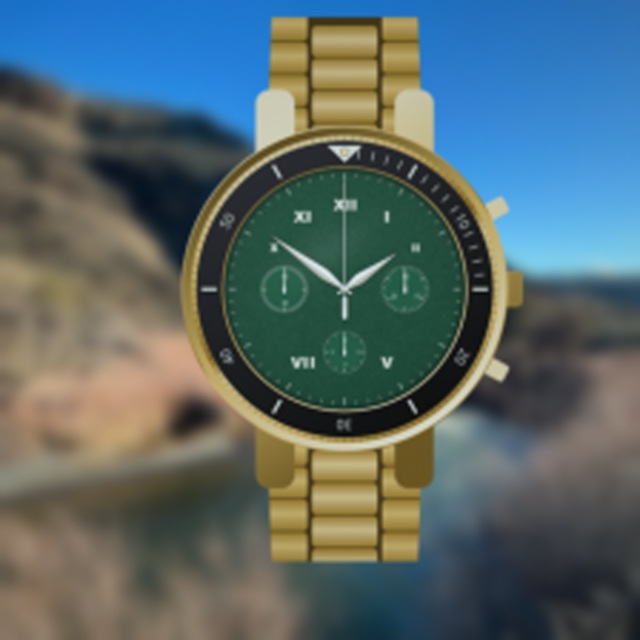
1:51
